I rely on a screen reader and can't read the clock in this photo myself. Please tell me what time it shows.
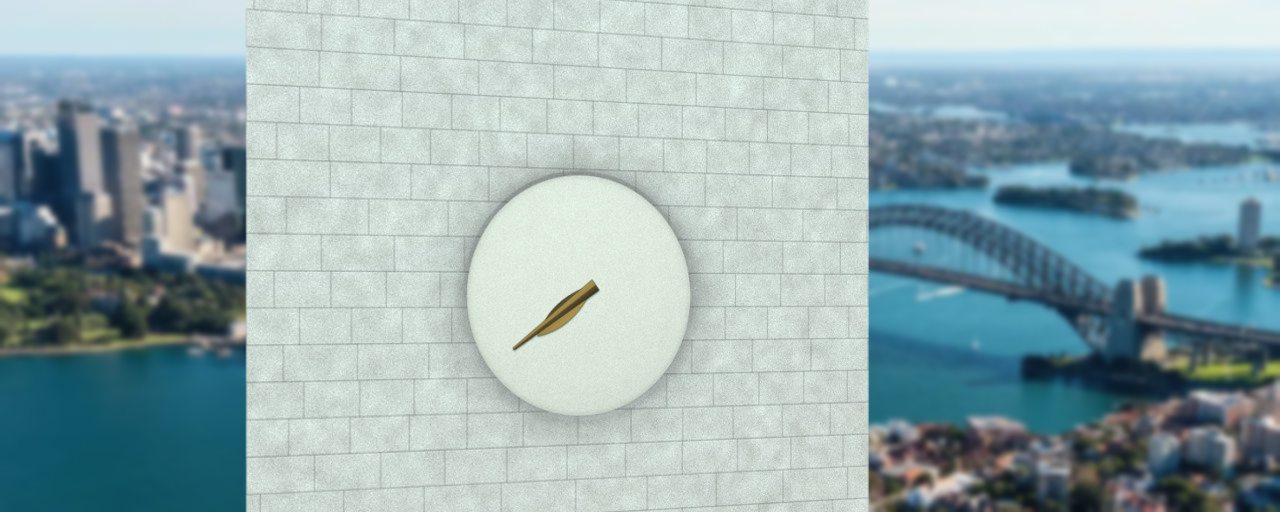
7:39
